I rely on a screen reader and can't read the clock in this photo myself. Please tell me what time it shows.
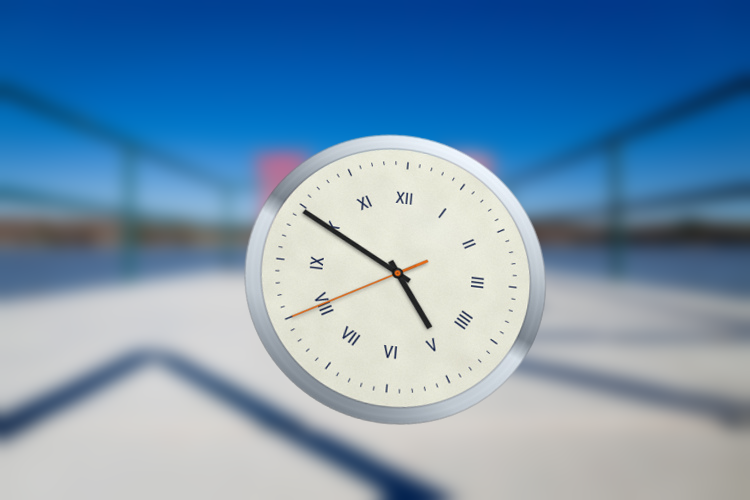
4:49:40
